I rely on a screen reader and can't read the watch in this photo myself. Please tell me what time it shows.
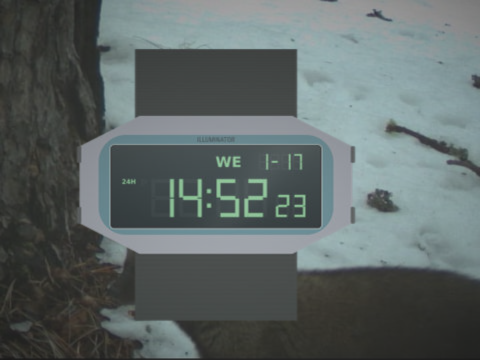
14:52:23
